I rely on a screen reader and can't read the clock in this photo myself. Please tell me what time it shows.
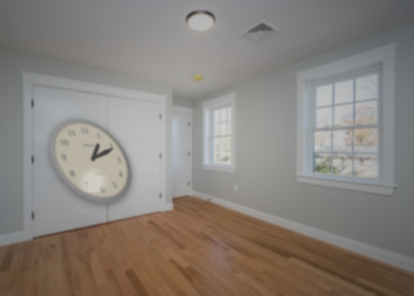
1:11
